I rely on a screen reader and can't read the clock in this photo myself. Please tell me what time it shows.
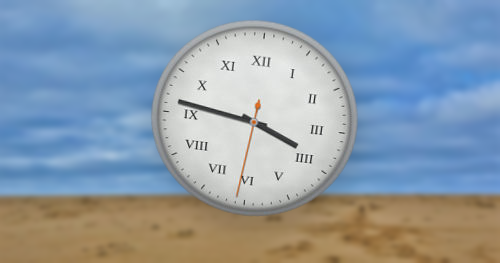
3:46:31
